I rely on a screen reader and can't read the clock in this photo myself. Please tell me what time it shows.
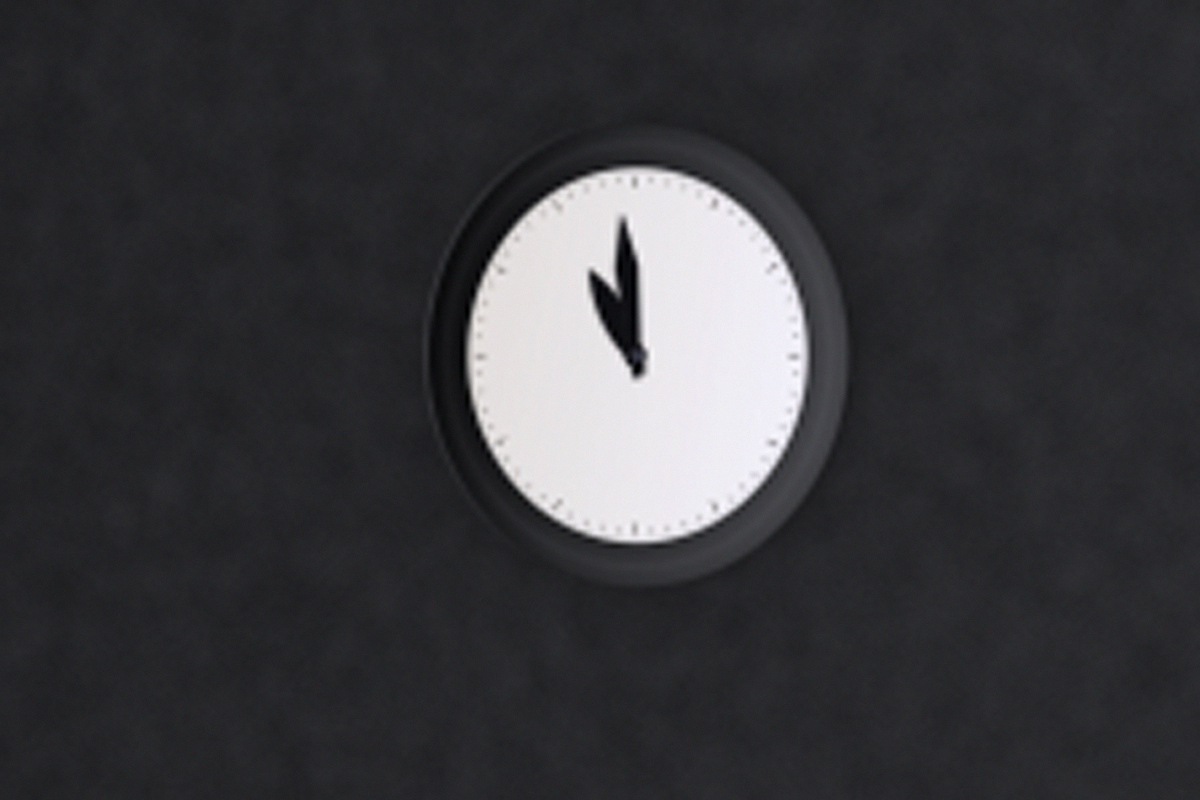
10:59
